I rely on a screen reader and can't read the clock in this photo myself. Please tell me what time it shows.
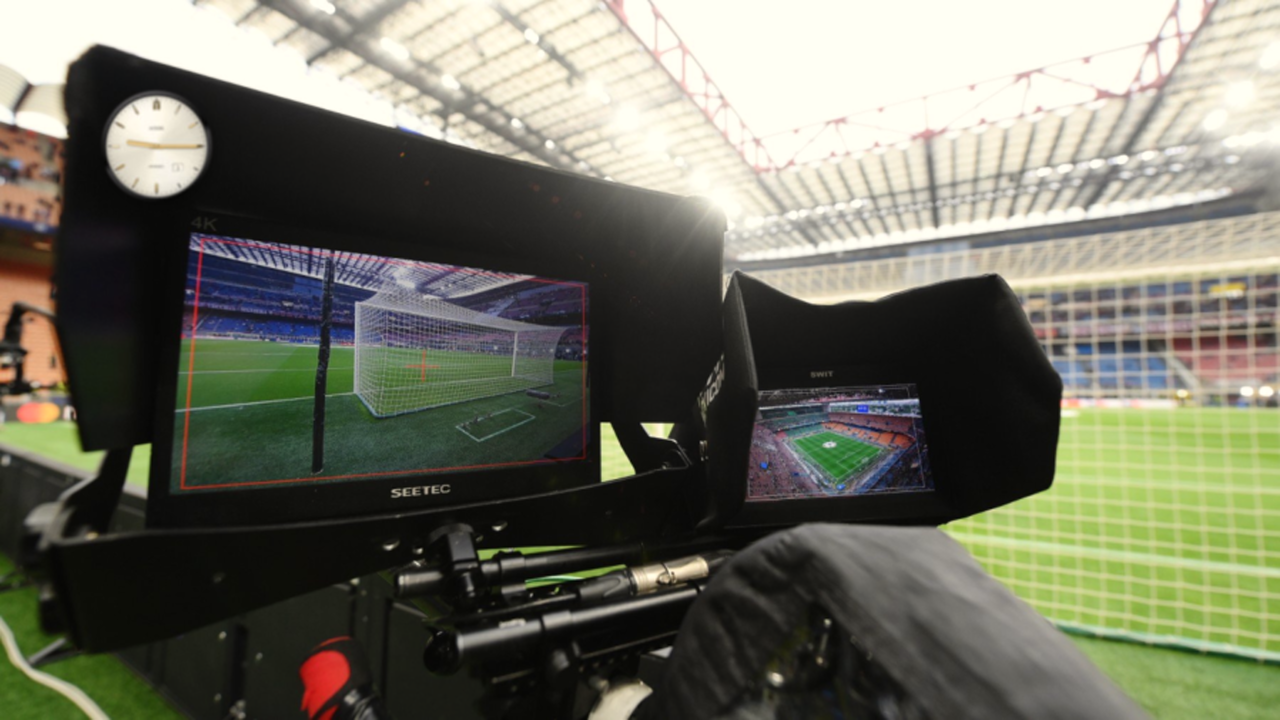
9:15
